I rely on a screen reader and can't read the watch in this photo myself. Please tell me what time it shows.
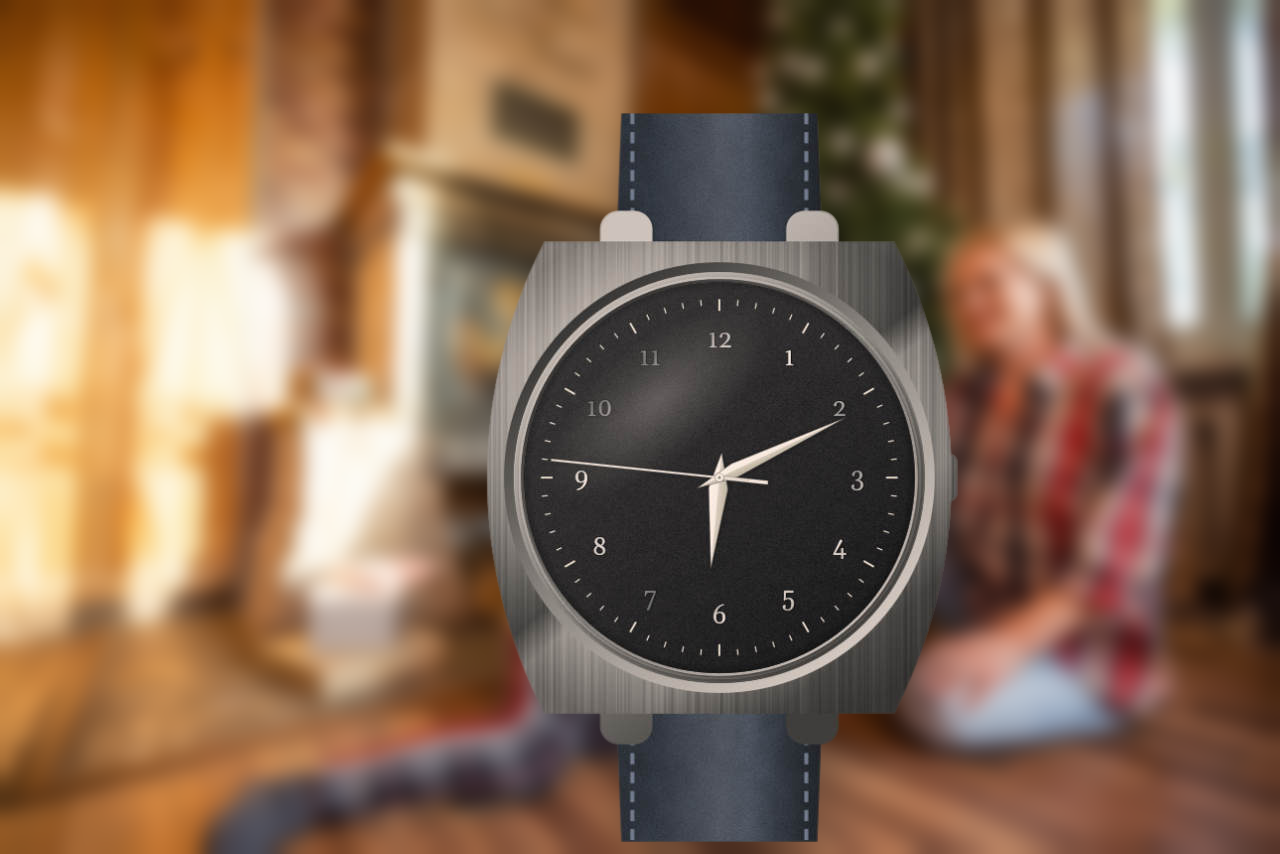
6:10:46
